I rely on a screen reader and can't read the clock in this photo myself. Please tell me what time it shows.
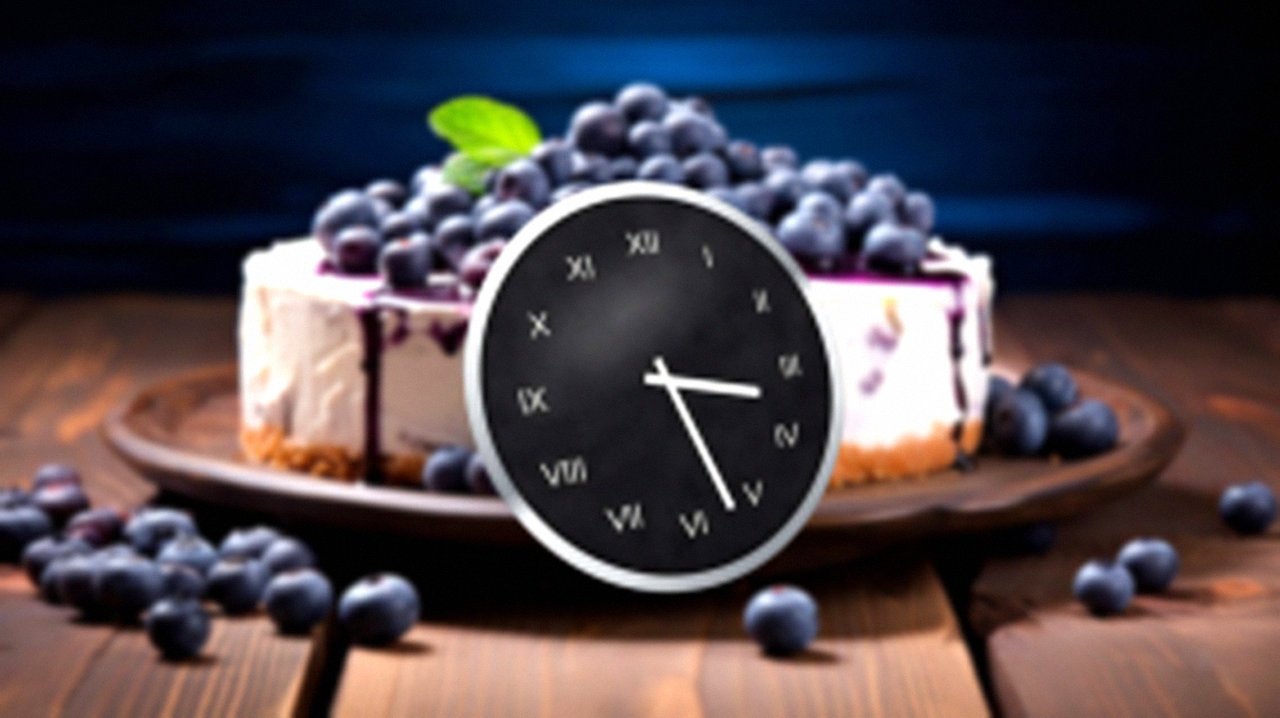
3:27
